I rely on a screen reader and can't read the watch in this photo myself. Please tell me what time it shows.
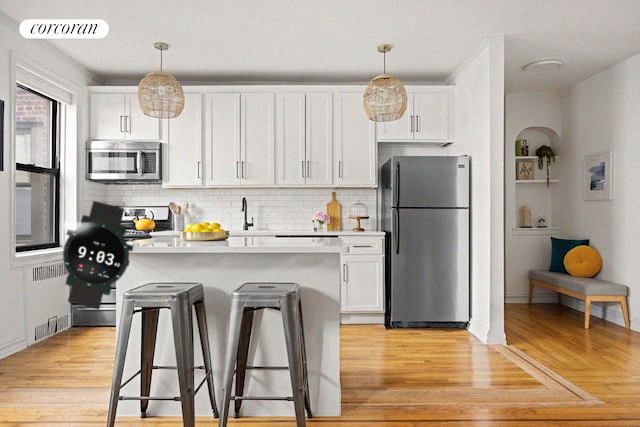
9:03
